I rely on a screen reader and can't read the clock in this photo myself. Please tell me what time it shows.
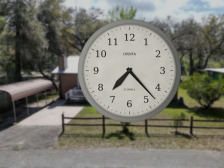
7:23
